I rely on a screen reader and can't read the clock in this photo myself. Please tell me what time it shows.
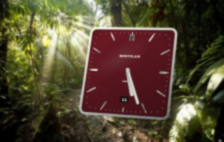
5:26
